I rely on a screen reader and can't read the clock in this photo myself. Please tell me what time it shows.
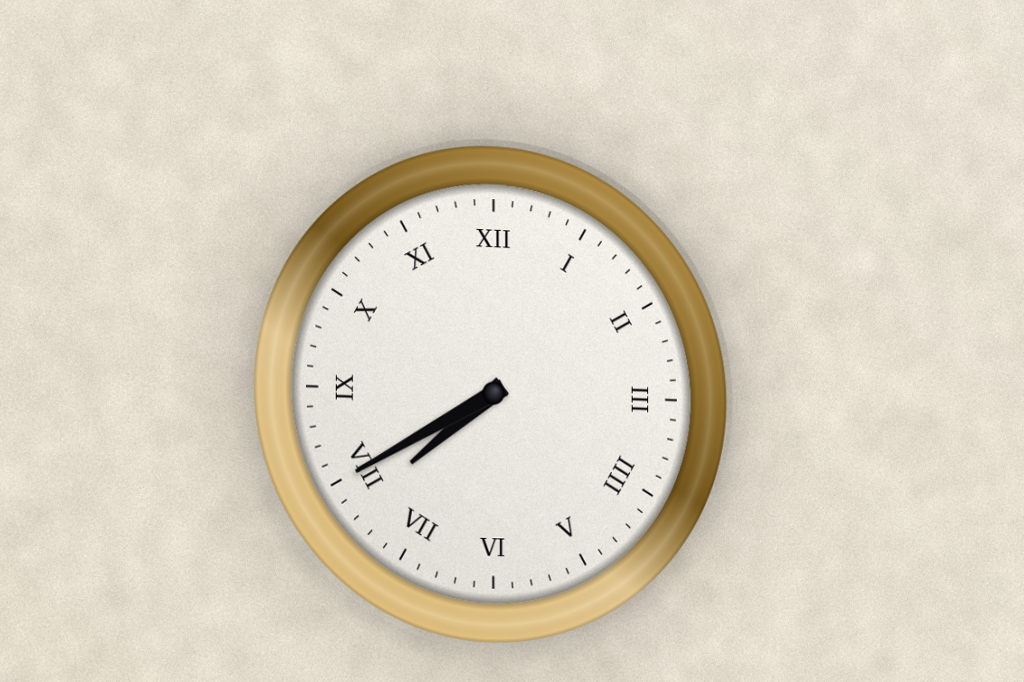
7:40
